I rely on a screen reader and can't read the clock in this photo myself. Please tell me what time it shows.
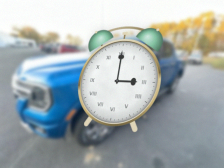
3:00
